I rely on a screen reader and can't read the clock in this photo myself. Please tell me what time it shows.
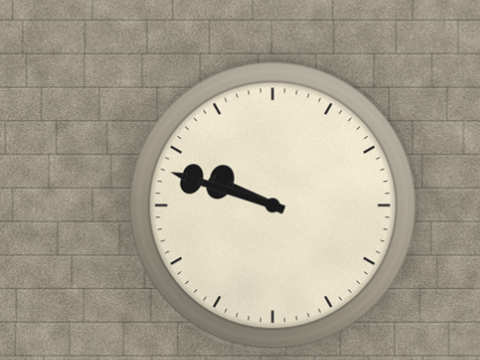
9:48
